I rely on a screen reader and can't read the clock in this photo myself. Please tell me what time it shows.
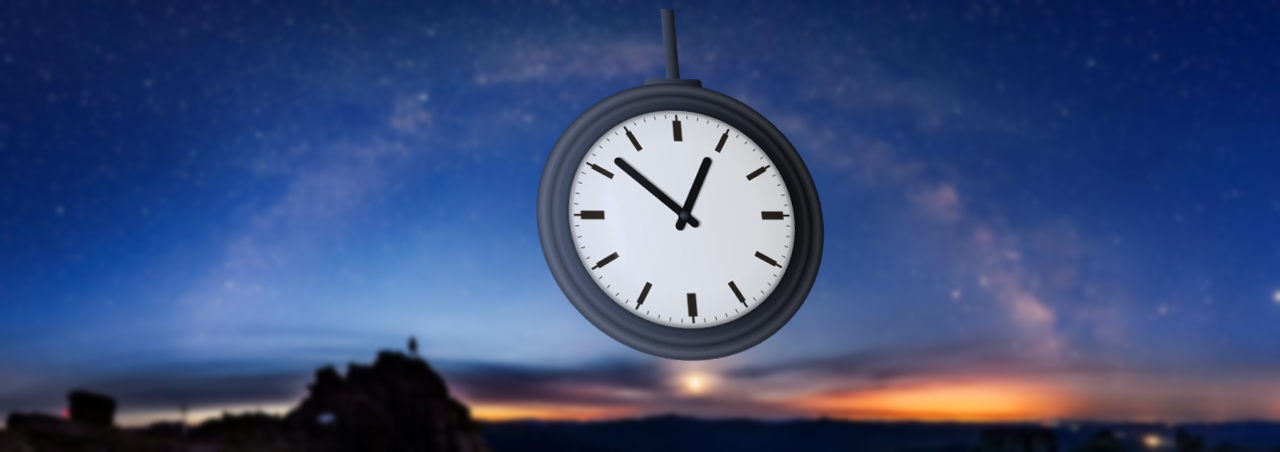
12:52
